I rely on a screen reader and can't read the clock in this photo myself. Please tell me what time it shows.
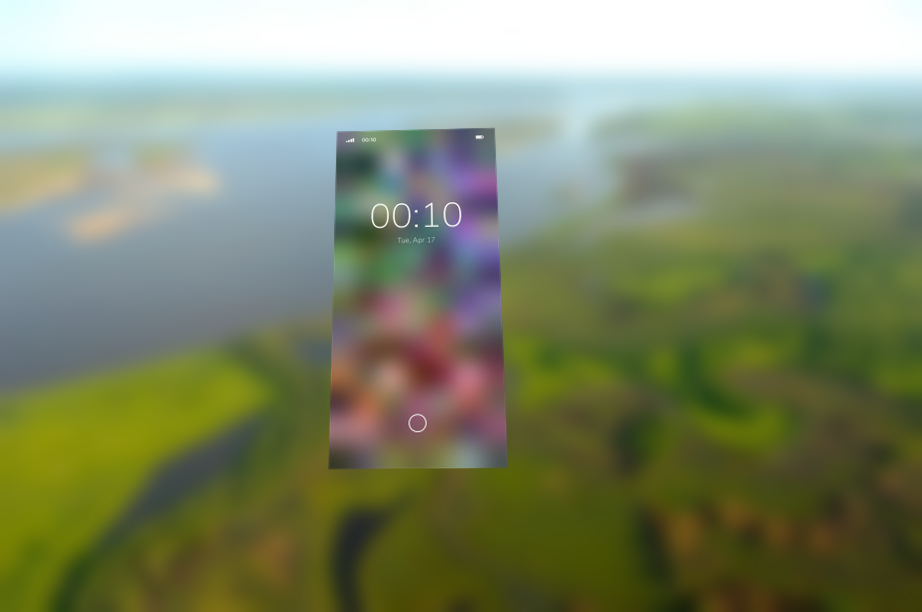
0:10
